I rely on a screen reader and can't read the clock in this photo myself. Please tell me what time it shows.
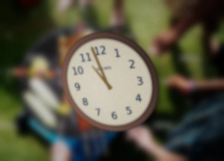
10:58
